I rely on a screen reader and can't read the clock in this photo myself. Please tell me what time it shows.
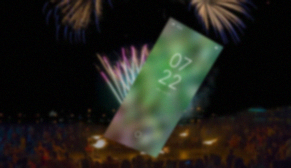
7:22
